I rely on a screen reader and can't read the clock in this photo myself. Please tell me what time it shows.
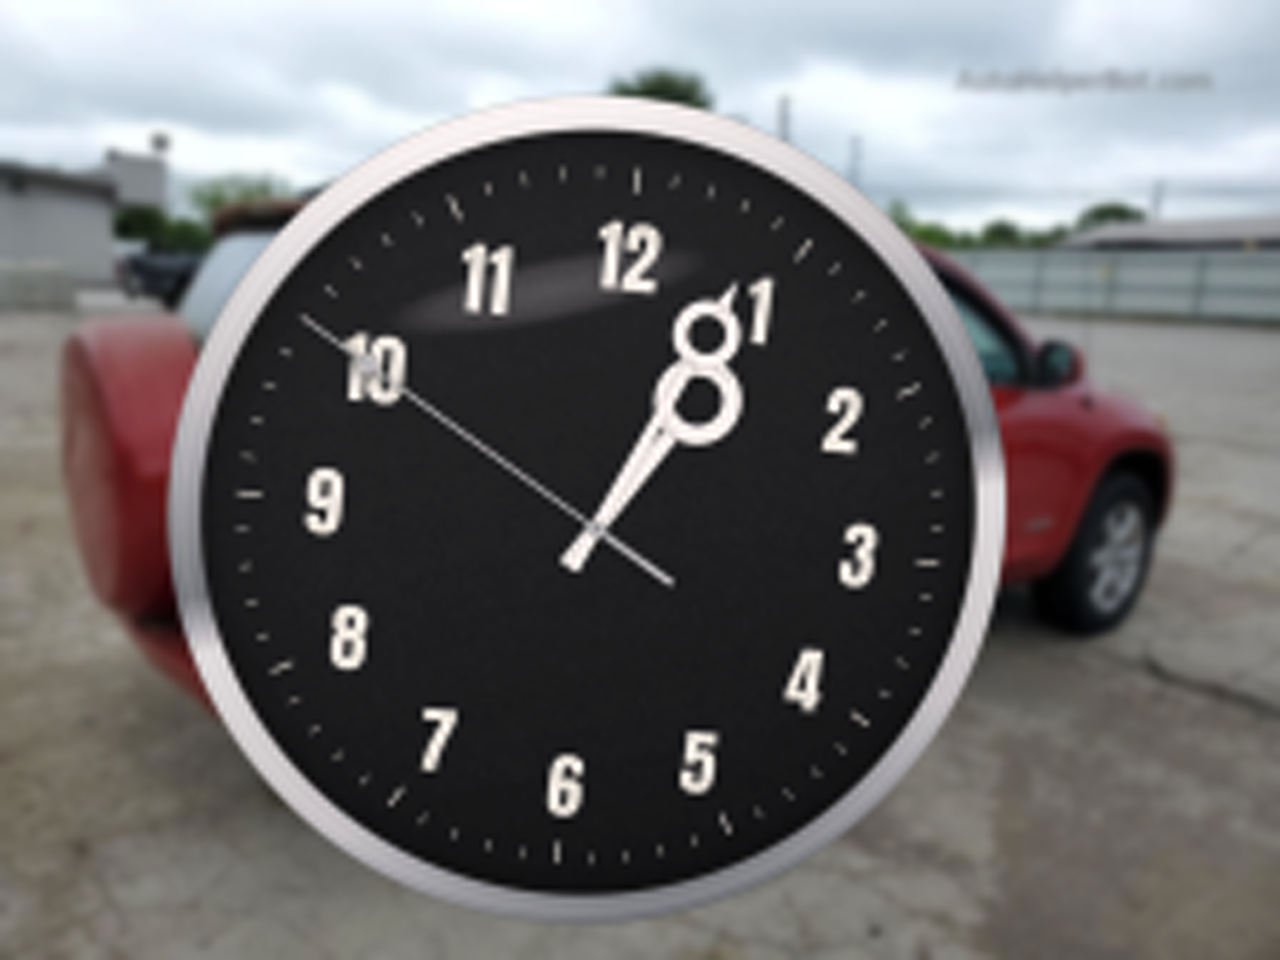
1:03:50
